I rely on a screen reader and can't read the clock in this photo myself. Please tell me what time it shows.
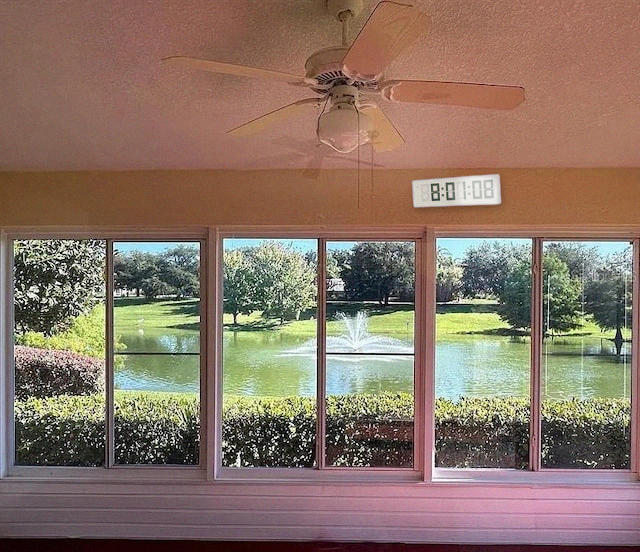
8:01:08
